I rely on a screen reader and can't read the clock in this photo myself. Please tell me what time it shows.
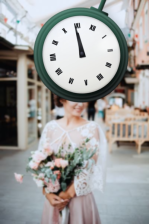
10:54
